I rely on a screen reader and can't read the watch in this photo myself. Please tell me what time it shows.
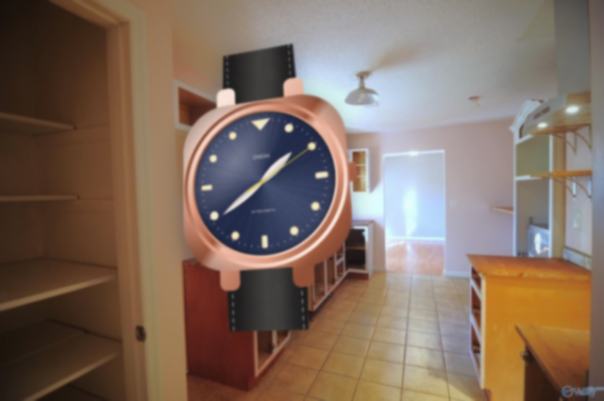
1:39:10
